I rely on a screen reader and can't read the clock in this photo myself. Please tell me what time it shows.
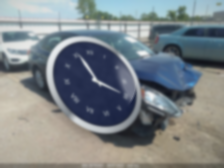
3:56
